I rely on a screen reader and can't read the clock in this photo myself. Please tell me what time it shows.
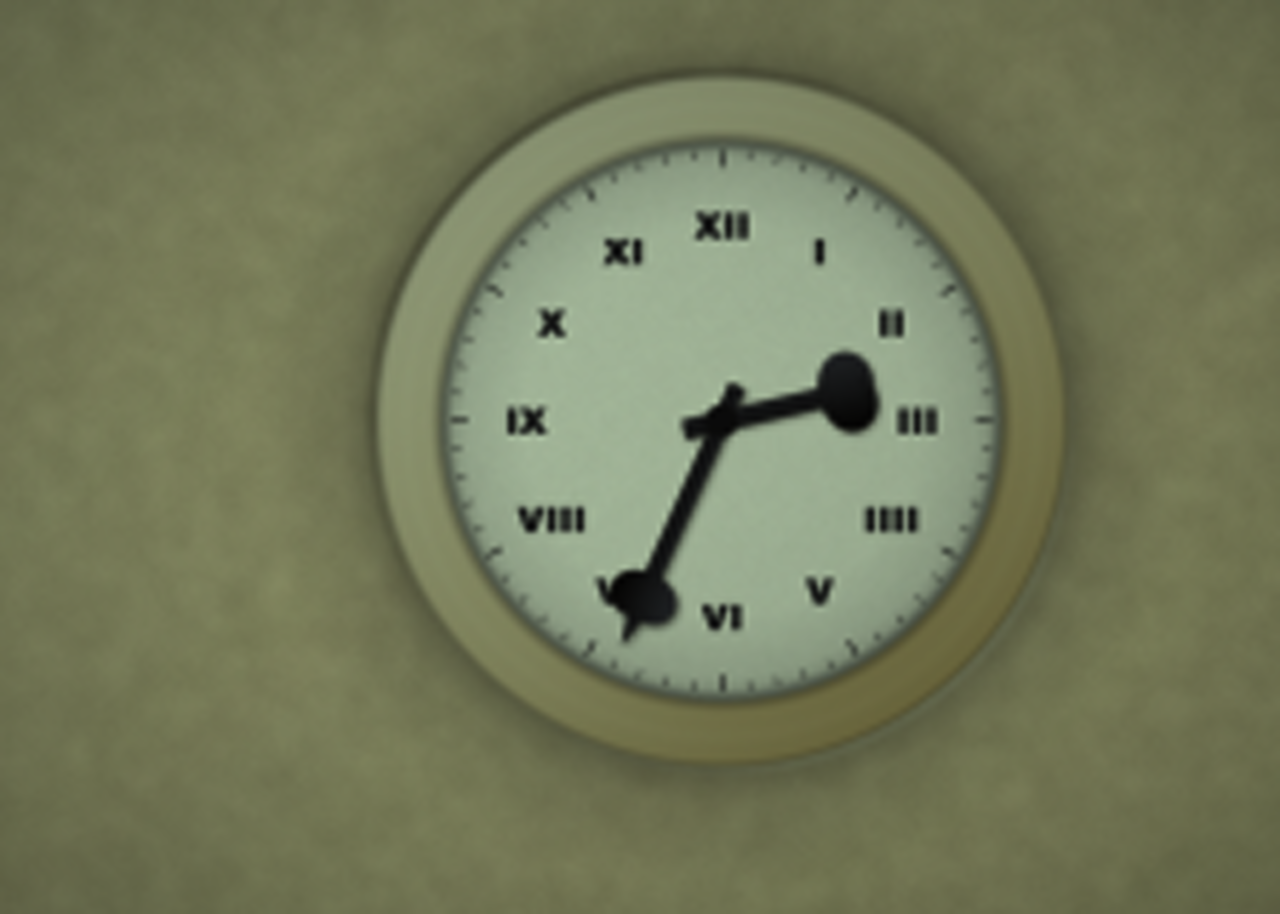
2:34
